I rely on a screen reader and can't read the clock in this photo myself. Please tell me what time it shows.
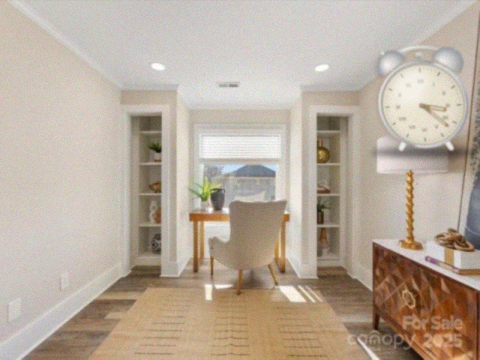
3:22
